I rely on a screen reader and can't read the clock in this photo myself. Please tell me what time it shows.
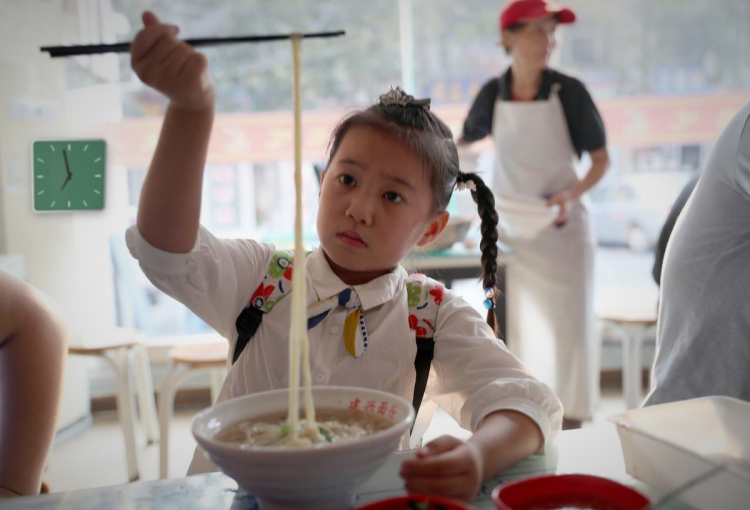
6:58
